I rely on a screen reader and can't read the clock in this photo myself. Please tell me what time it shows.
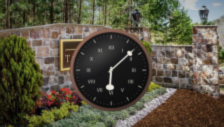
6:08
